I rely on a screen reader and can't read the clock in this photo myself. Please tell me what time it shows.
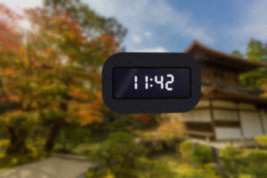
11:42
